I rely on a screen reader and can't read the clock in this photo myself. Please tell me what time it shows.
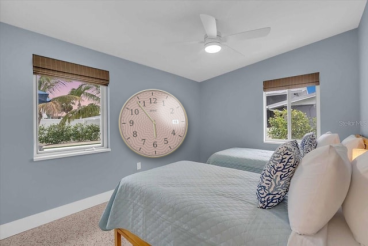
5:54
